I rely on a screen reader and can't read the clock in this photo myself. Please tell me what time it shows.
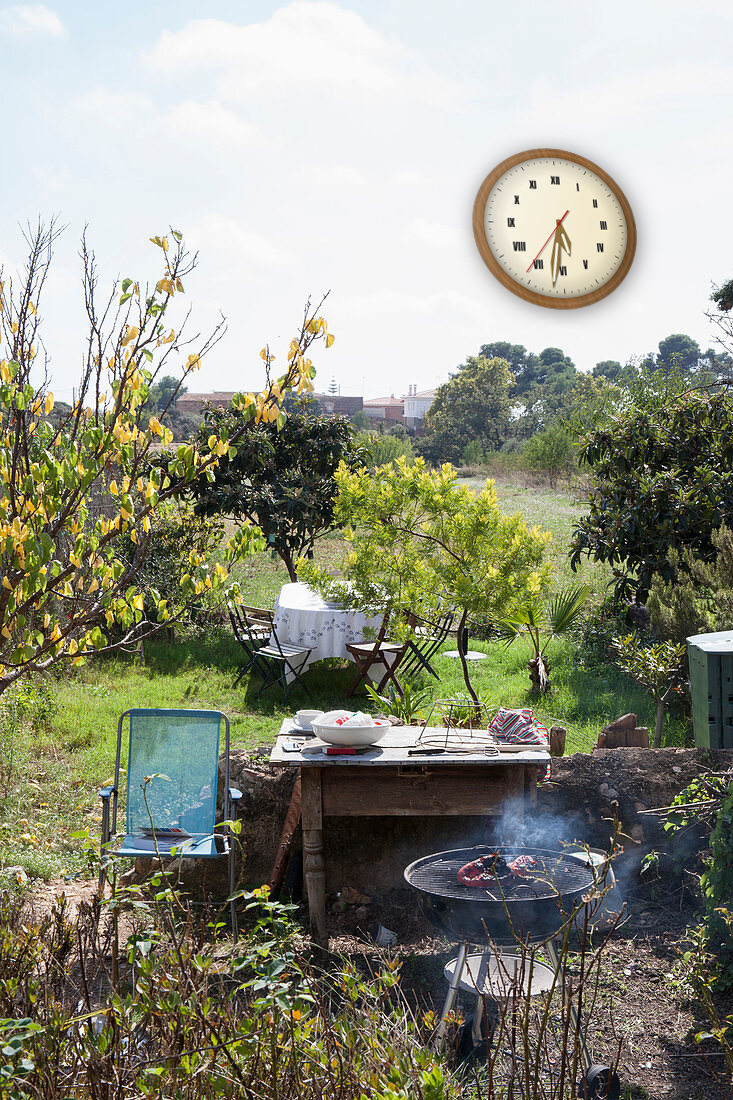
5:31:36
